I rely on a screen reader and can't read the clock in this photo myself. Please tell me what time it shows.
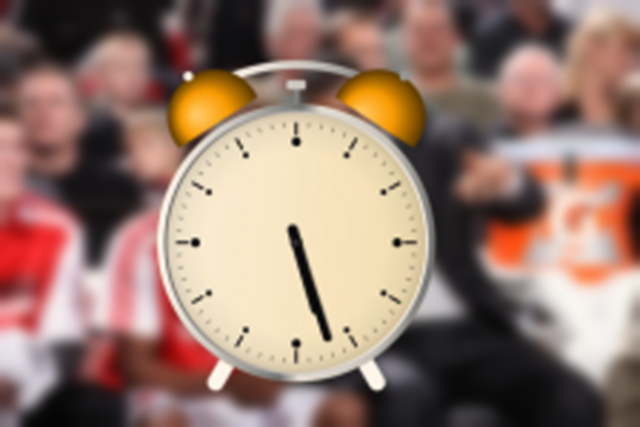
5:27
